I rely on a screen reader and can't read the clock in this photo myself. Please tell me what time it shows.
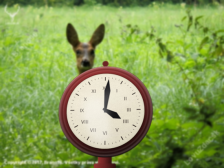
4:01
